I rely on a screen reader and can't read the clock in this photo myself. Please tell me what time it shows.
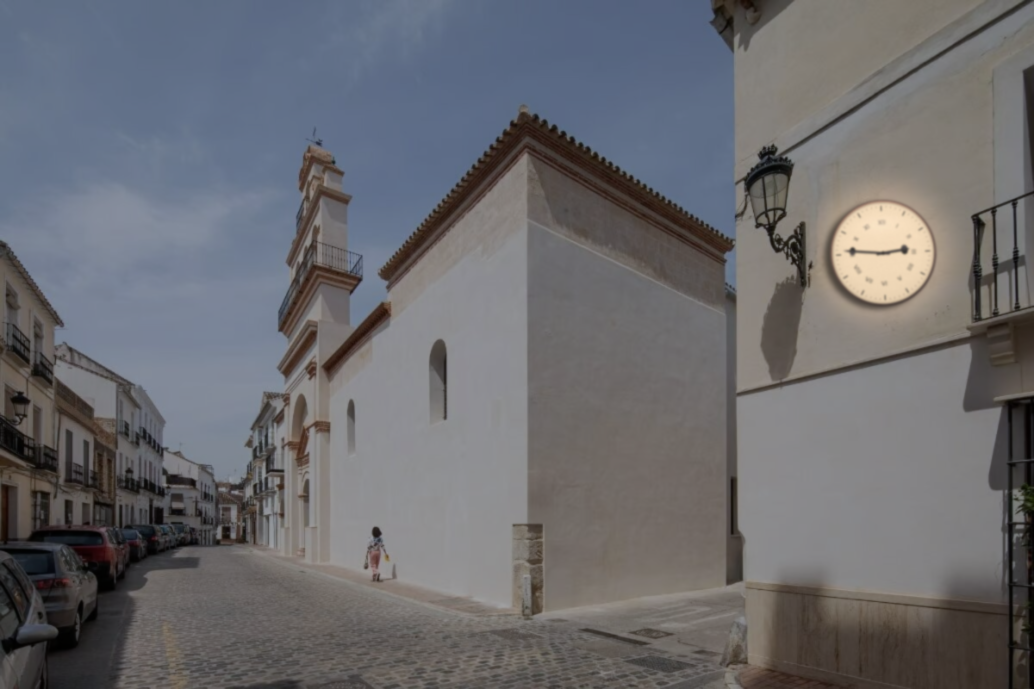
2:46
